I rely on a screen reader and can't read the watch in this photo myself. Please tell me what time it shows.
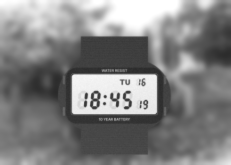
18:45:19
